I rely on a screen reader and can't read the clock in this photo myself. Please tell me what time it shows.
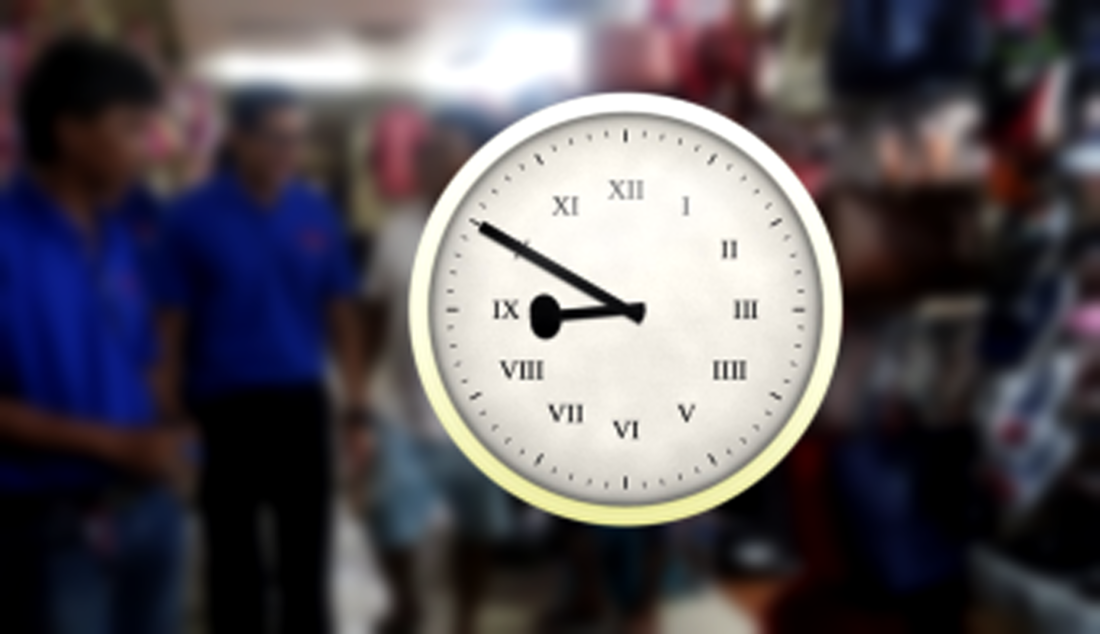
8:50
